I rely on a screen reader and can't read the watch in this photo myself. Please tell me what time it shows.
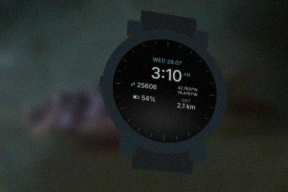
3:10
